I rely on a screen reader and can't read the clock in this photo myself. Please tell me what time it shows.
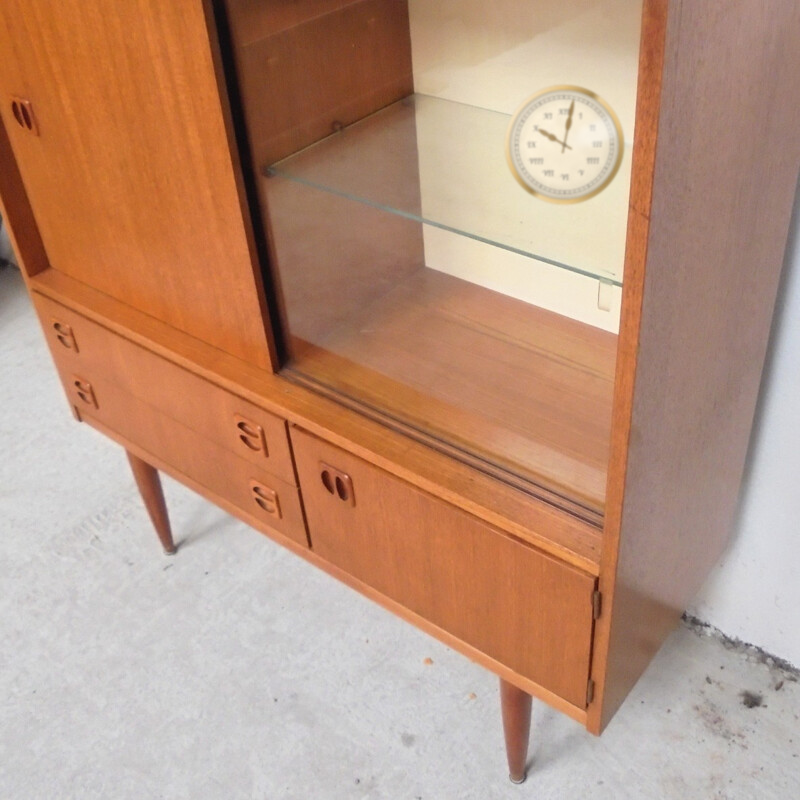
10:02
